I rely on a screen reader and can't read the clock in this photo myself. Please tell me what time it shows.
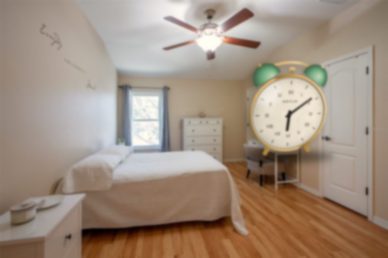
6:09
